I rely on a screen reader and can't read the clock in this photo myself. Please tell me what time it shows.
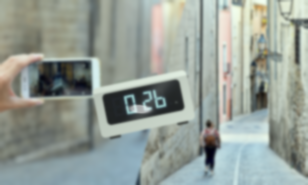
0:26
